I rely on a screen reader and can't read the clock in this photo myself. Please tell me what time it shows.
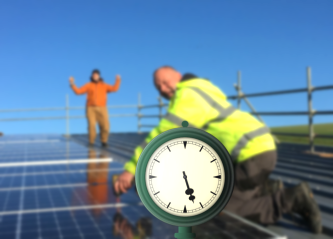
5:27
